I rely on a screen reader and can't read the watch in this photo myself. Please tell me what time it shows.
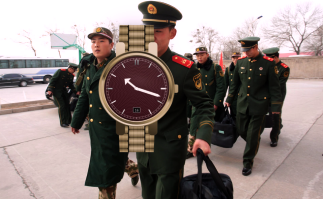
10:18
